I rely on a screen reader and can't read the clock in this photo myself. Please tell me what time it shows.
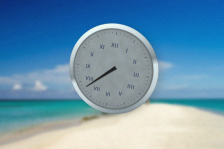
7:38
